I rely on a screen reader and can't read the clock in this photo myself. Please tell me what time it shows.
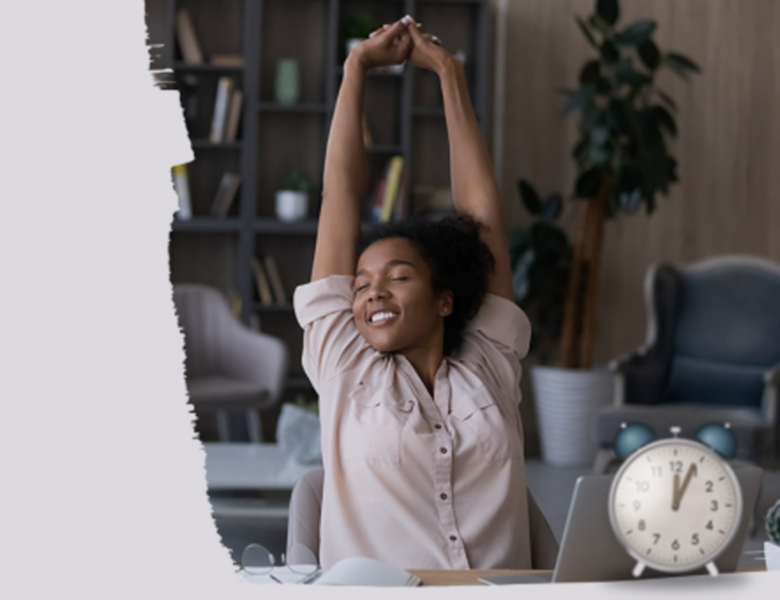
12:04
